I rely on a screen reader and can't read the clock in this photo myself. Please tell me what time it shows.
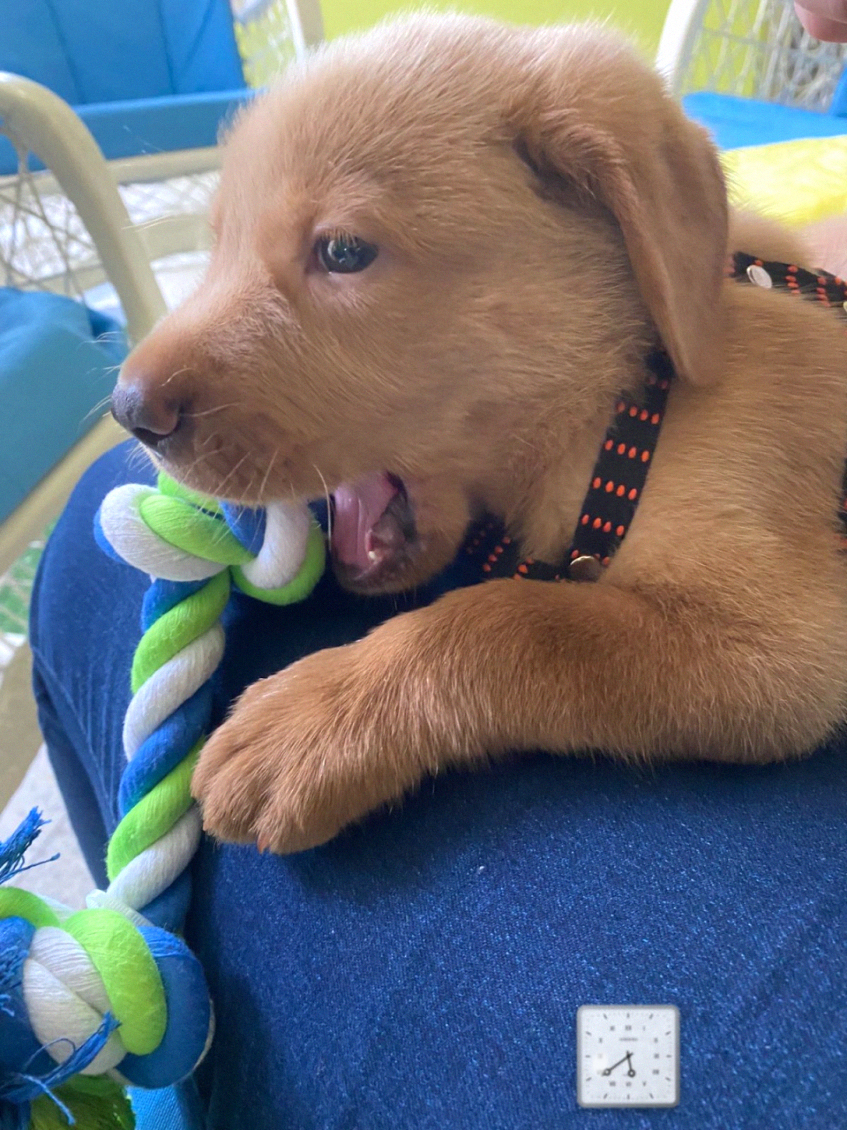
5:39
